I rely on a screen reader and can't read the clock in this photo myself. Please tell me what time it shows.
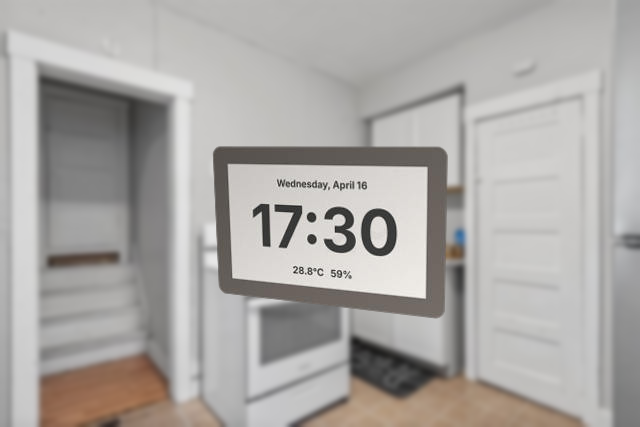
17:30
